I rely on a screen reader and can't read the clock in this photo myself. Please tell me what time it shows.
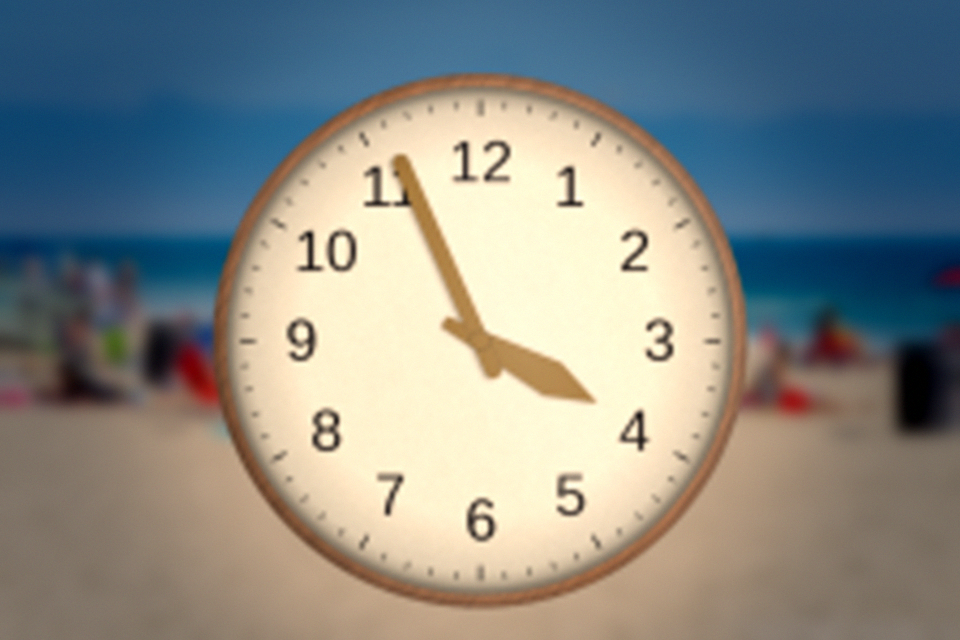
3:56
